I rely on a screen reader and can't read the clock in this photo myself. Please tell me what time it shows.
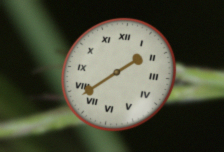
1:38
